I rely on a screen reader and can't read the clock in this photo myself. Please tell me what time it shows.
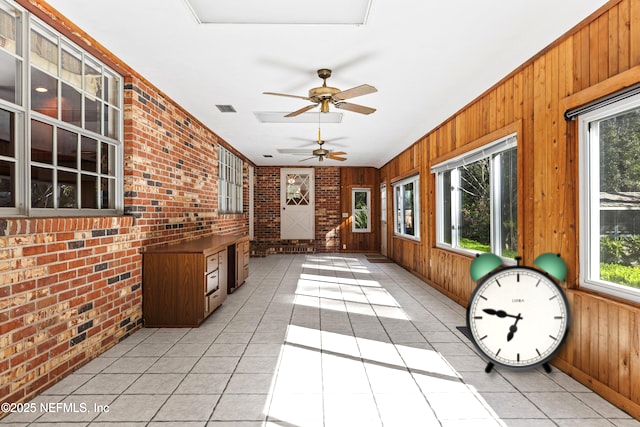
6:47
